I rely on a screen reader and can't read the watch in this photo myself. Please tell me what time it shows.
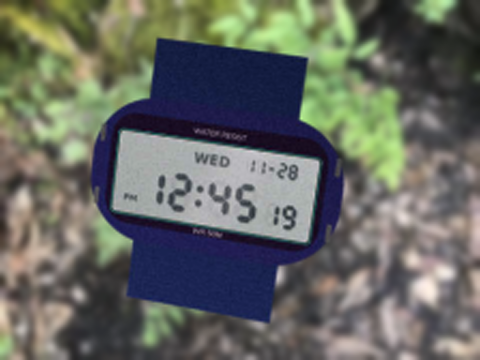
12:45:19
